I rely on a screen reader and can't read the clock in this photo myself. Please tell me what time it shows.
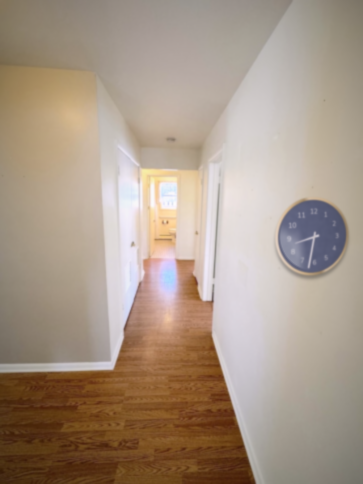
8:32
